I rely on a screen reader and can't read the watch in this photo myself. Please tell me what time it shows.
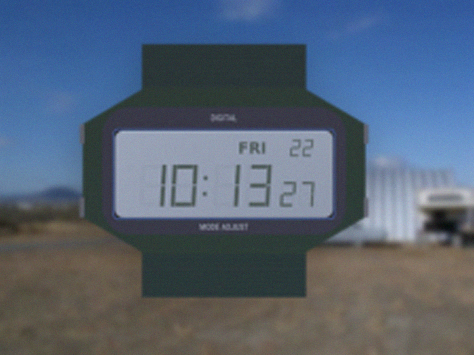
10:13:27
